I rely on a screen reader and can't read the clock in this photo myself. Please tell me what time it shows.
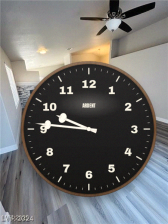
9:46
